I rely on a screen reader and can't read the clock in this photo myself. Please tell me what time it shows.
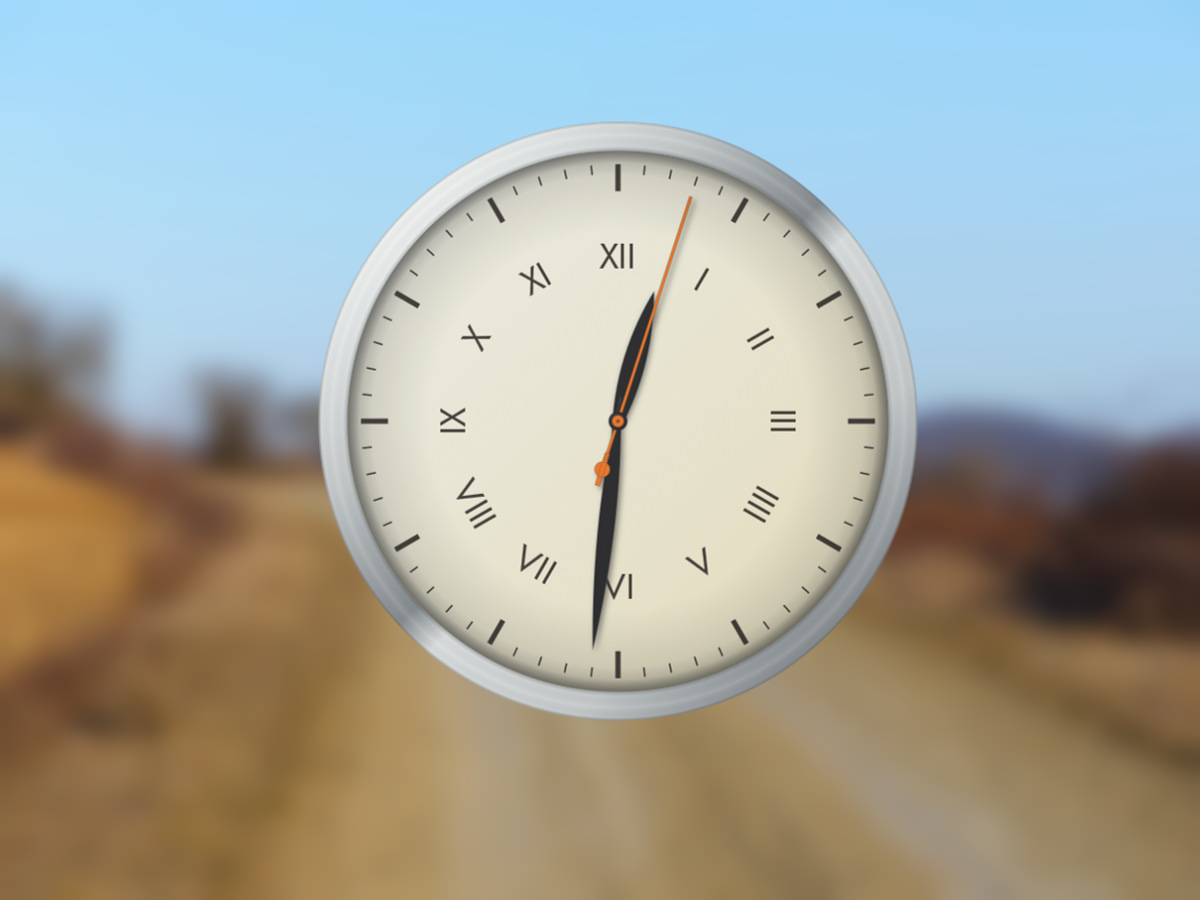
12:31:03
